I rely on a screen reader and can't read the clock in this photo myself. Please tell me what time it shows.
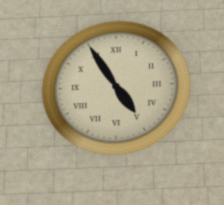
4:55
